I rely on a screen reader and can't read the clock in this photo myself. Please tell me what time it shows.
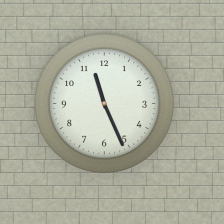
11:26
